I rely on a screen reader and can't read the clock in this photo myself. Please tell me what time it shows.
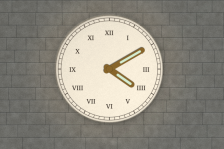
4:10
